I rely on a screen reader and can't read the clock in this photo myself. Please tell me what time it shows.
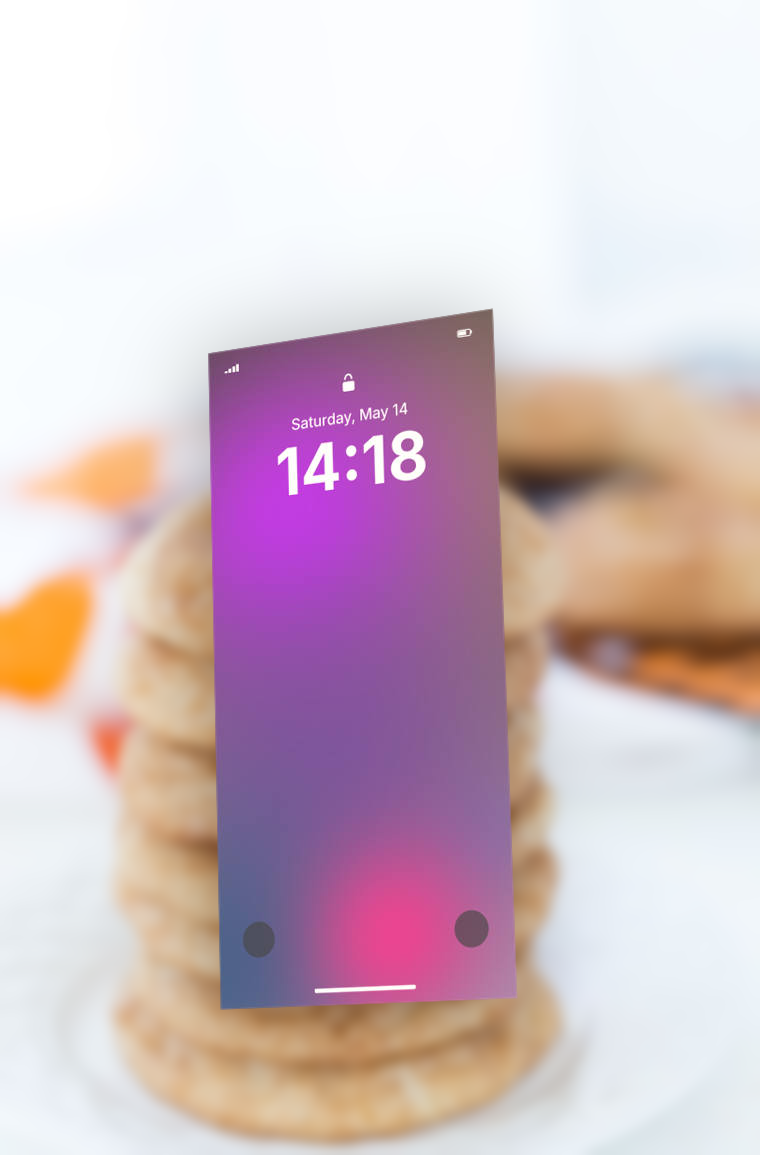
14:18
